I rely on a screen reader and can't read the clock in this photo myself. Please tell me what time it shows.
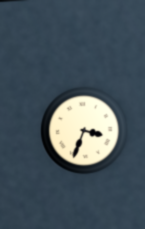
3:34
